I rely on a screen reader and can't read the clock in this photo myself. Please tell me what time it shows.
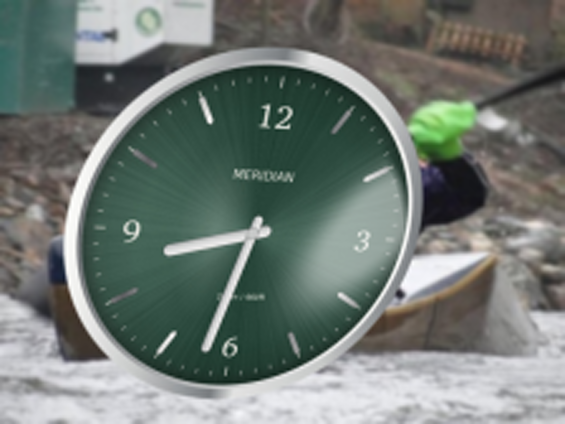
8:32
